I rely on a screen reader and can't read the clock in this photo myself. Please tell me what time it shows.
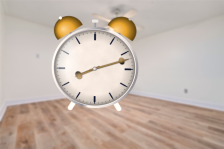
8:12
